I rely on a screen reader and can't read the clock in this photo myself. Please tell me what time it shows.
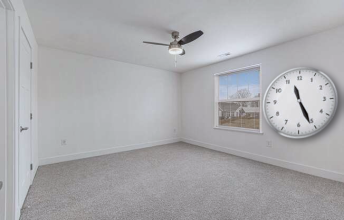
11:26
